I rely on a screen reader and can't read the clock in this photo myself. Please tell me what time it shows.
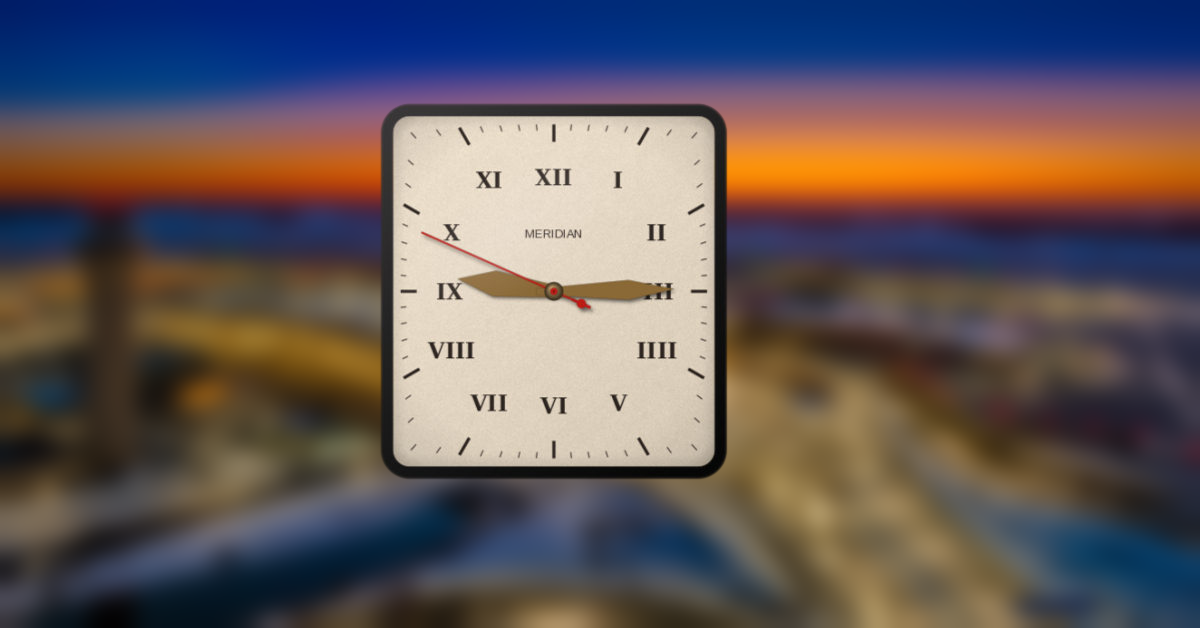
9:14:49
